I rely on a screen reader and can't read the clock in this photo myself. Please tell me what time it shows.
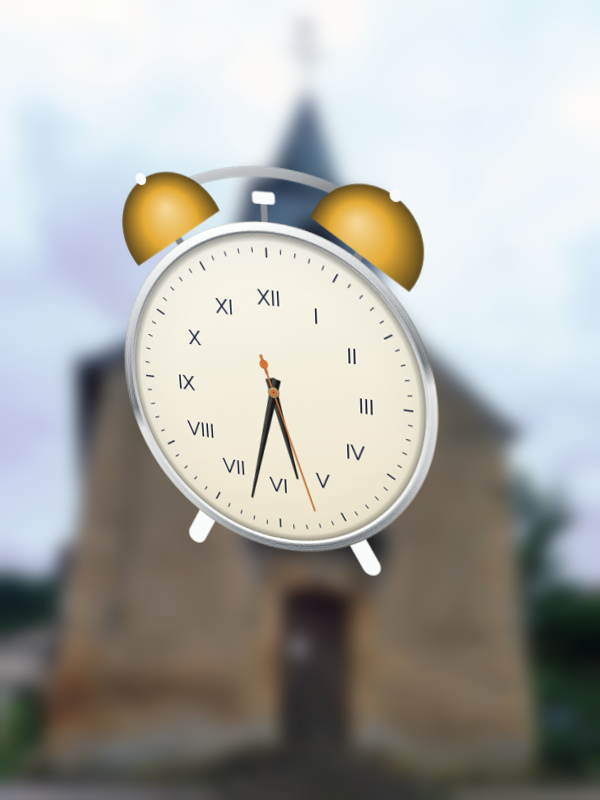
5:32:27
